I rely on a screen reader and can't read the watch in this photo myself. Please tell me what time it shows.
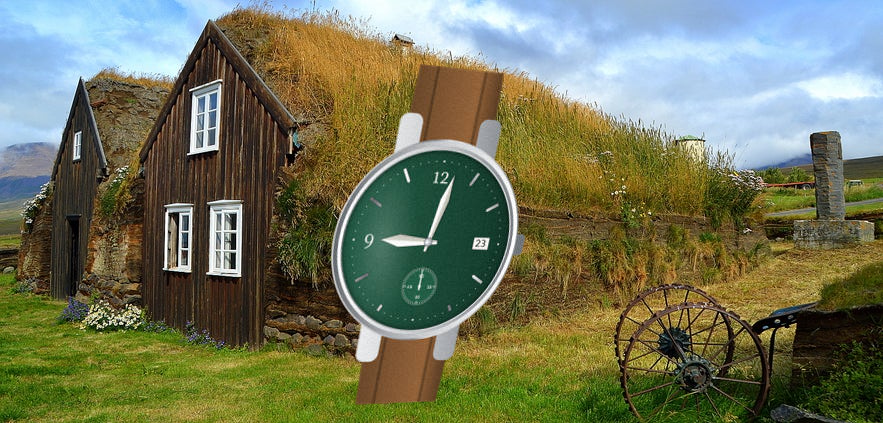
9:02
